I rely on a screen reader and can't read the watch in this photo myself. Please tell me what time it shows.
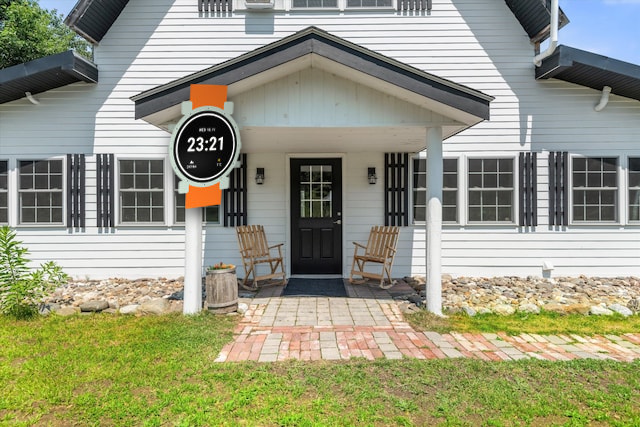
23:21
